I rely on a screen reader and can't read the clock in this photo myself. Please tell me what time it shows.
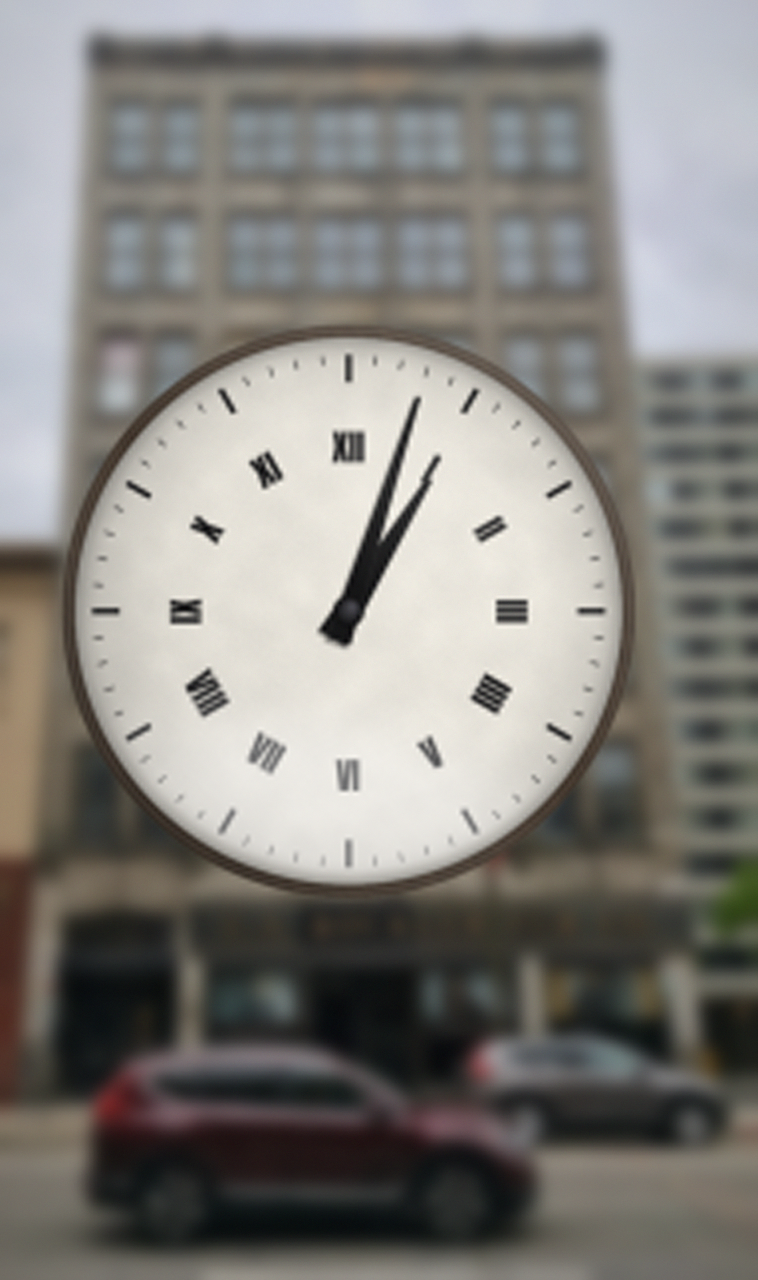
1:03
